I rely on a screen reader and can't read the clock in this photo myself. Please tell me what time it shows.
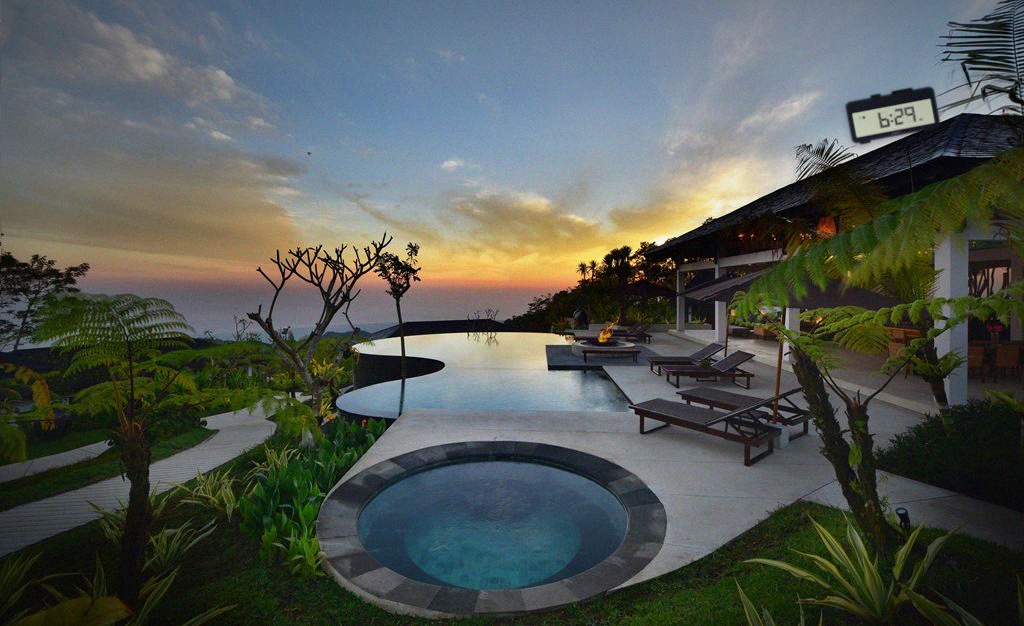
6:29
